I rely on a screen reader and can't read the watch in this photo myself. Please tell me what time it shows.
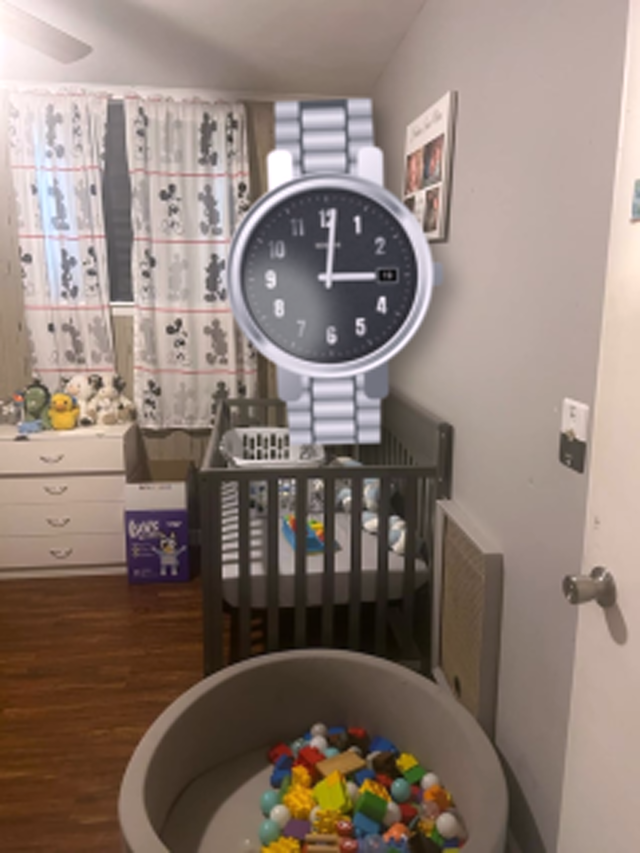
3:01
